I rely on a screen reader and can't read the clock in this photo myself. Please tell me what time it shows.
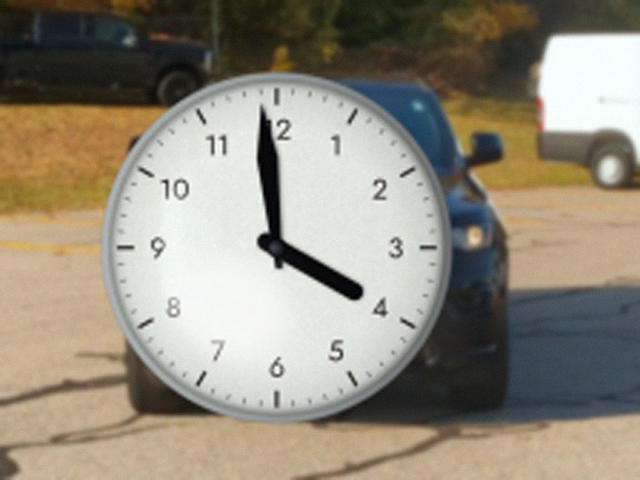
3:59
